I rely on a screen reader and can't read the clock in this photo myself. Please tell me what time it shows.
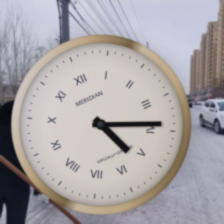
5:19
